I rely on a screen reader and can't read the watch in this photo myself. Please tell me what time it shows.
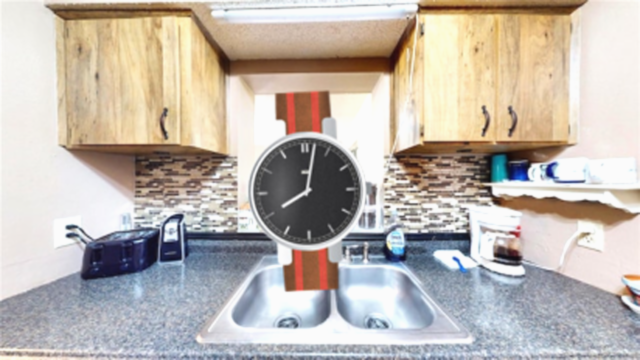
8:02
